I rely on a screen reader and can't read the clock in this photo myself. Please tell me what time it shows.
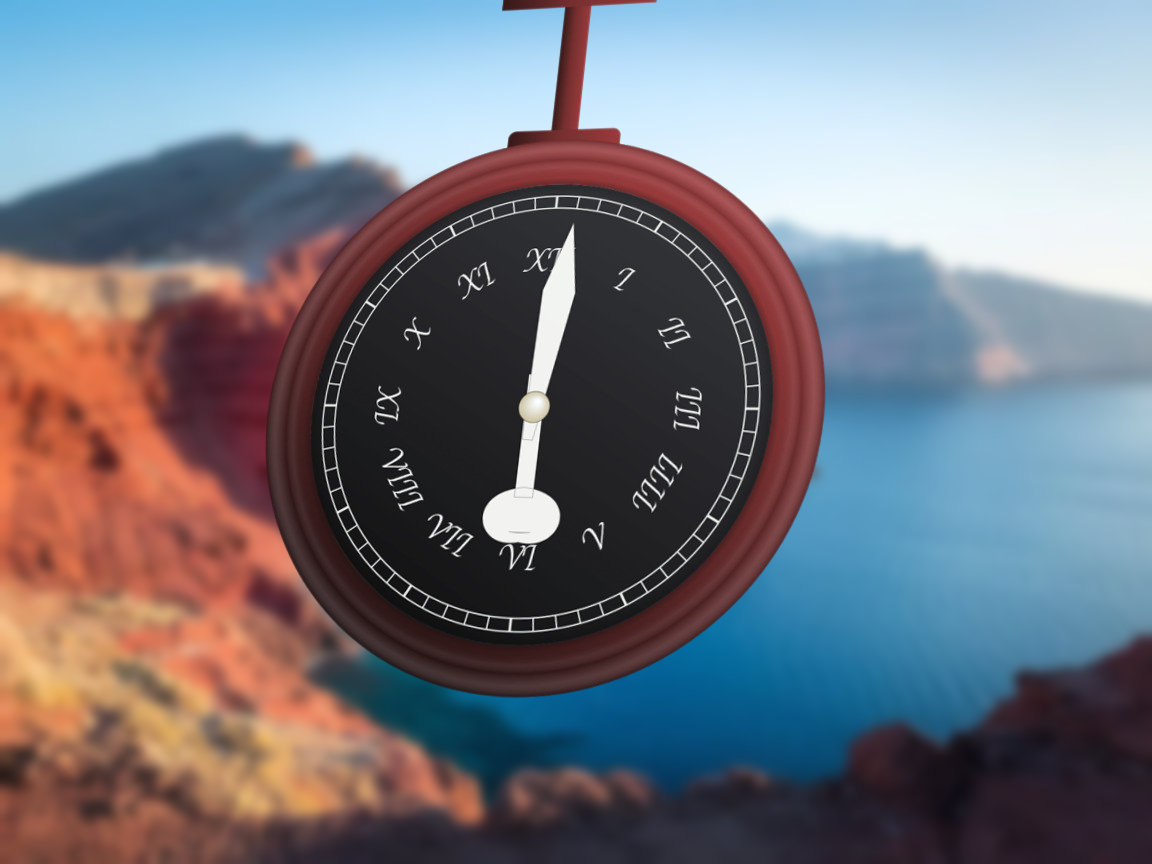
6:01
